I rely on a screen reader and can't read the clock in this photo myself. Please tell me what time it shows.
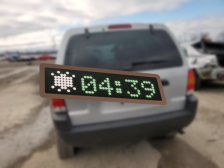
4:39
